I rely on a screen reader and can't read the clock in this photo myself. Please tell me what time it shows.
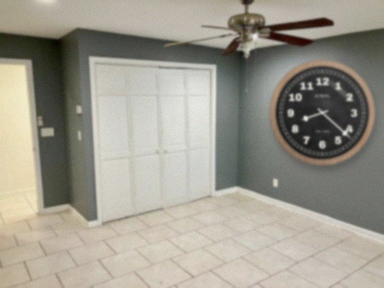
8:22
